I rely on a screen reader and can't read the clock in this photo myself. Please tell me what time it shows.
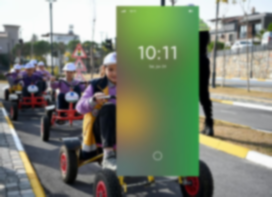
10:11
